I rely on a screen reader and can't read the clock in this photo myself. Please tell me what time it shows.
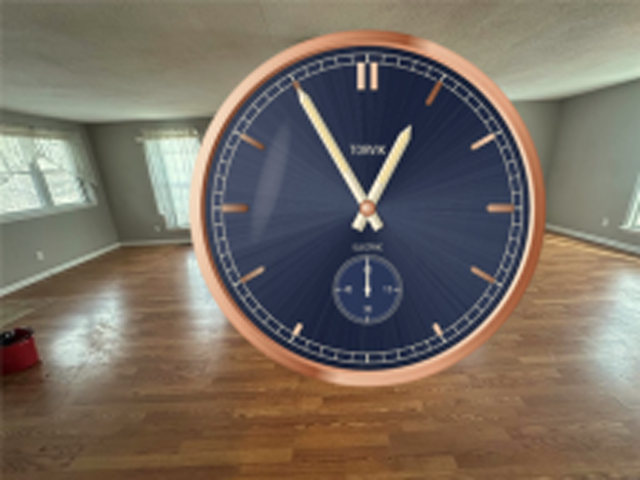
12:55
